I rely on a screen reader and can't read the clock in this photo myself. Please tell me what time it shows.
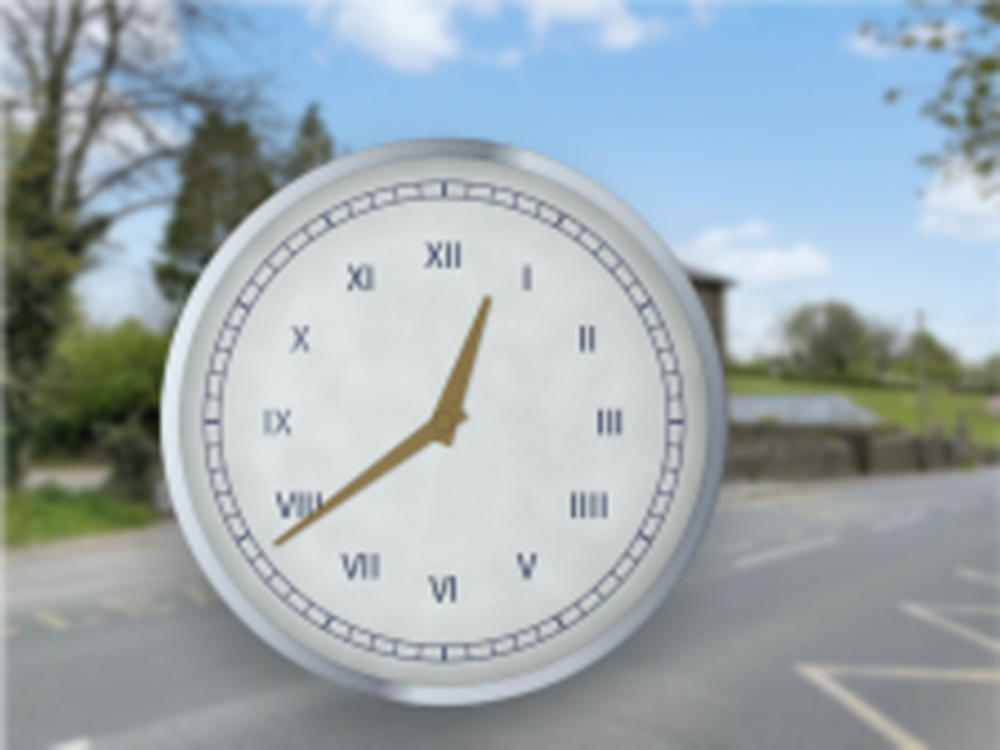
12:39
